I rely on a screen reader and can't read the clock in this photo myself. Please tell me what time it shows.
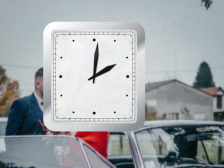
2:01
